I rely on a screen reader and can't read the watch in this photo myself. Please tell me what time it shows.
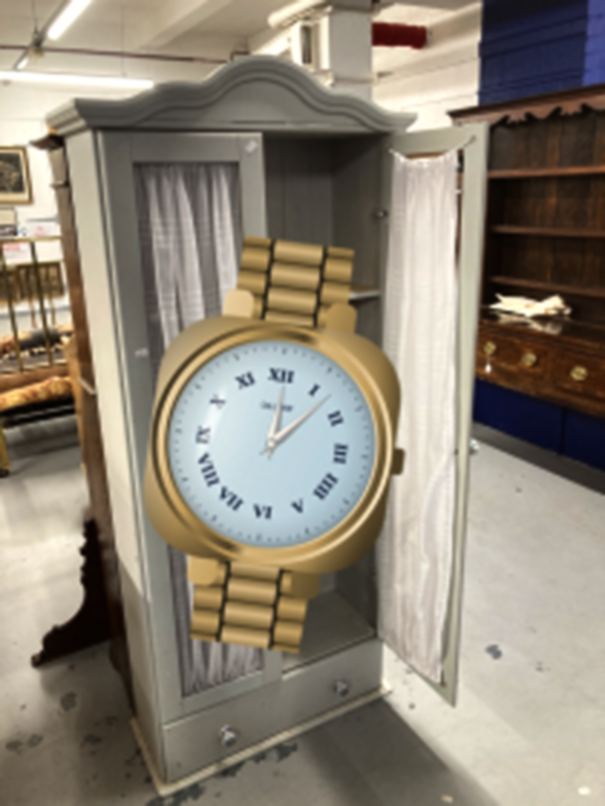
12:07
